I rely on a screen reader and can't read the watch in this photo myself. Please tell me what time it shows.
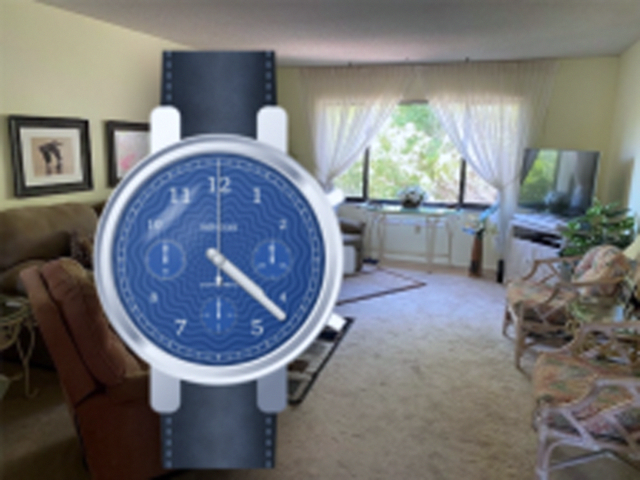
4:22
